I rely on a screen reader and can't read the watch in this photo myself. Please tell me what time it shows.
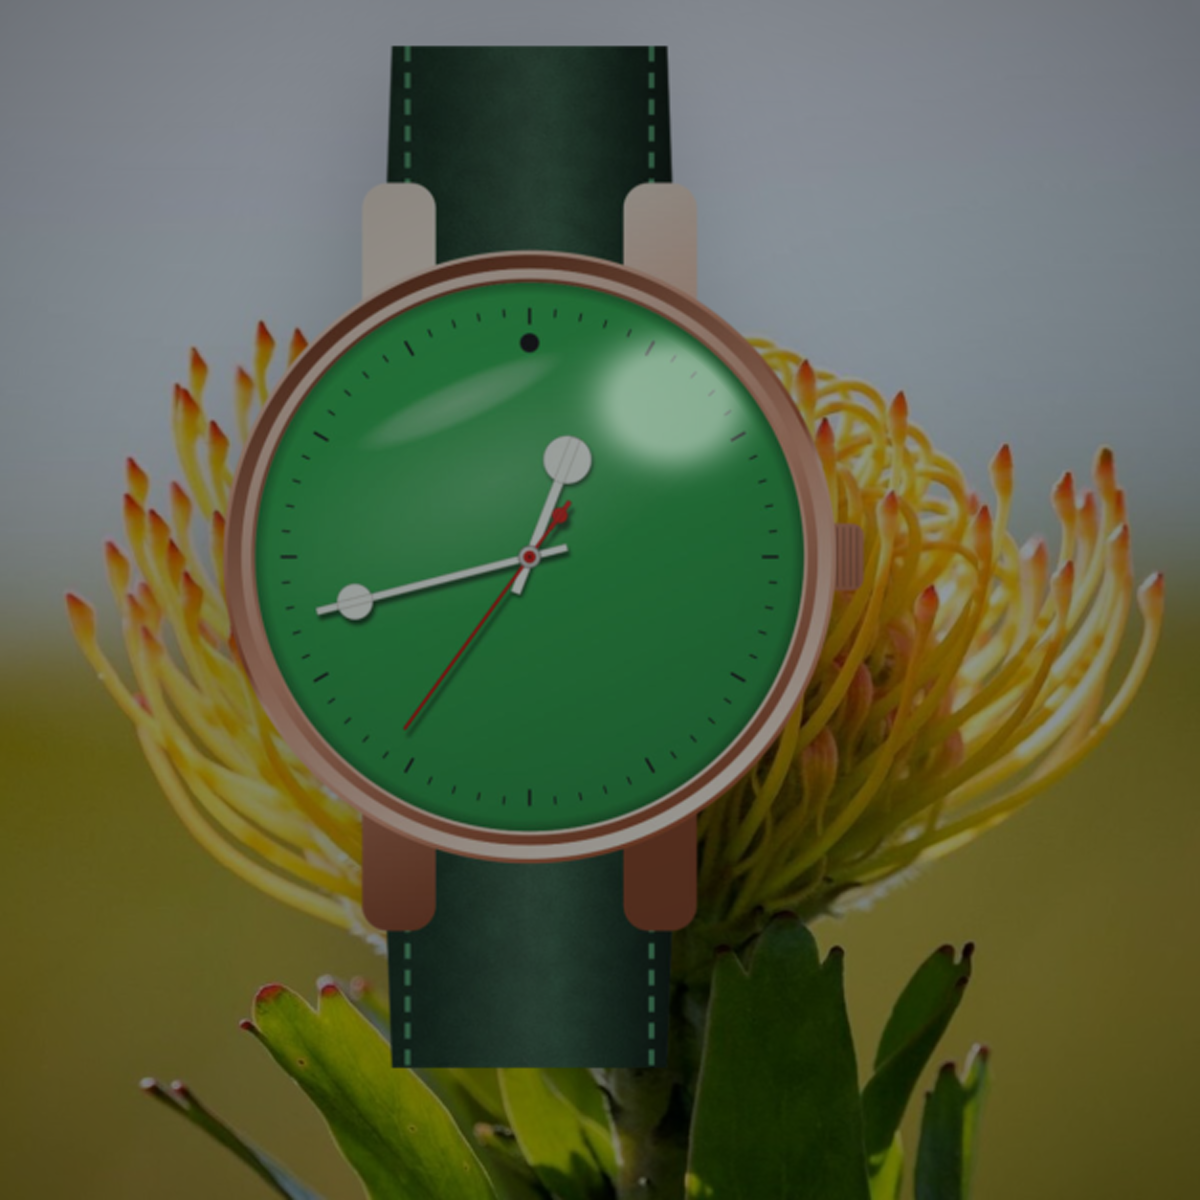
12:42:36
